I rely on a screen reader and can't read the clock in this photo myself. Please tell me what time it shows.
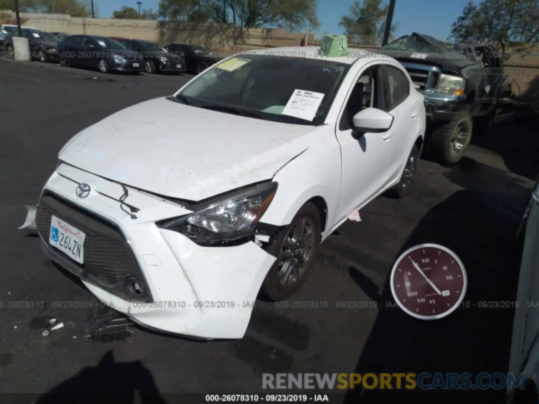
4:55
